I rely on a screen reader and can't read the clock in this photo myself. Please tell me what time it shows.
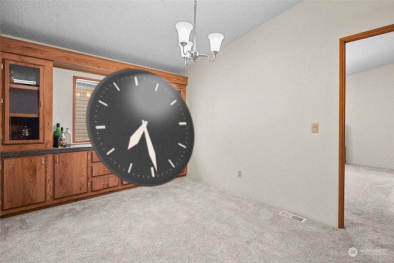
7:29
